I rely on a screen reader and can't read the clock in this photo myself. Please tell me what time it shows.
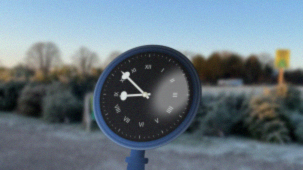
8:52
